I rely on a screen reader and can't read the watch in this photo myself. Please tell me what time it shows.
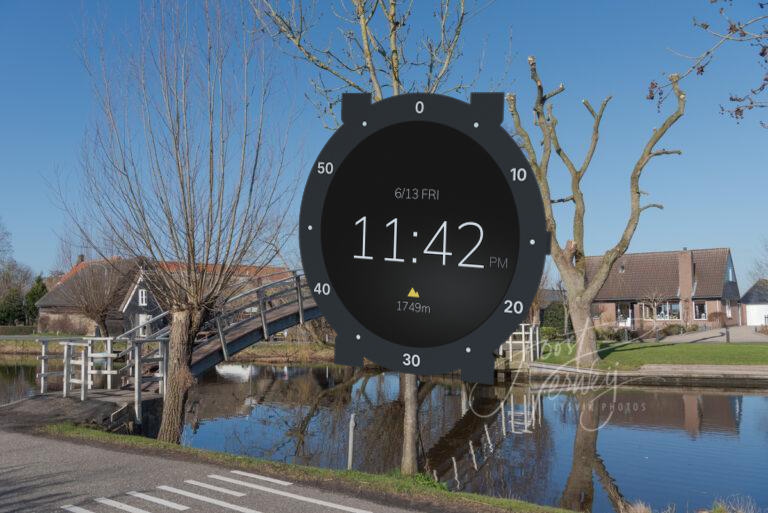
11:42
